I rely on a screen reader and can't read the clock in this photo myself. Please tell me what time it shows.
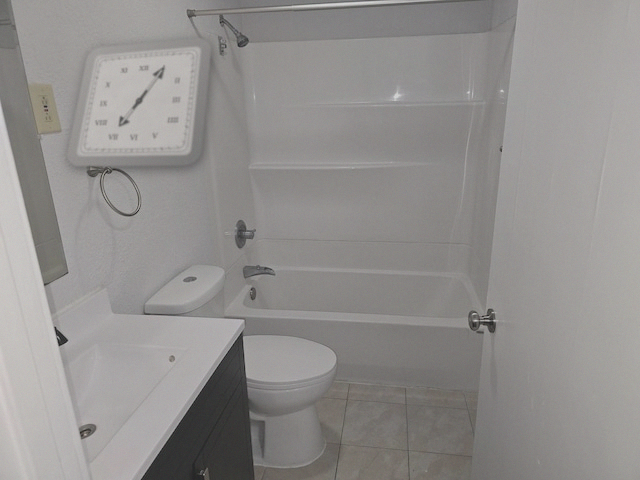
7:05
